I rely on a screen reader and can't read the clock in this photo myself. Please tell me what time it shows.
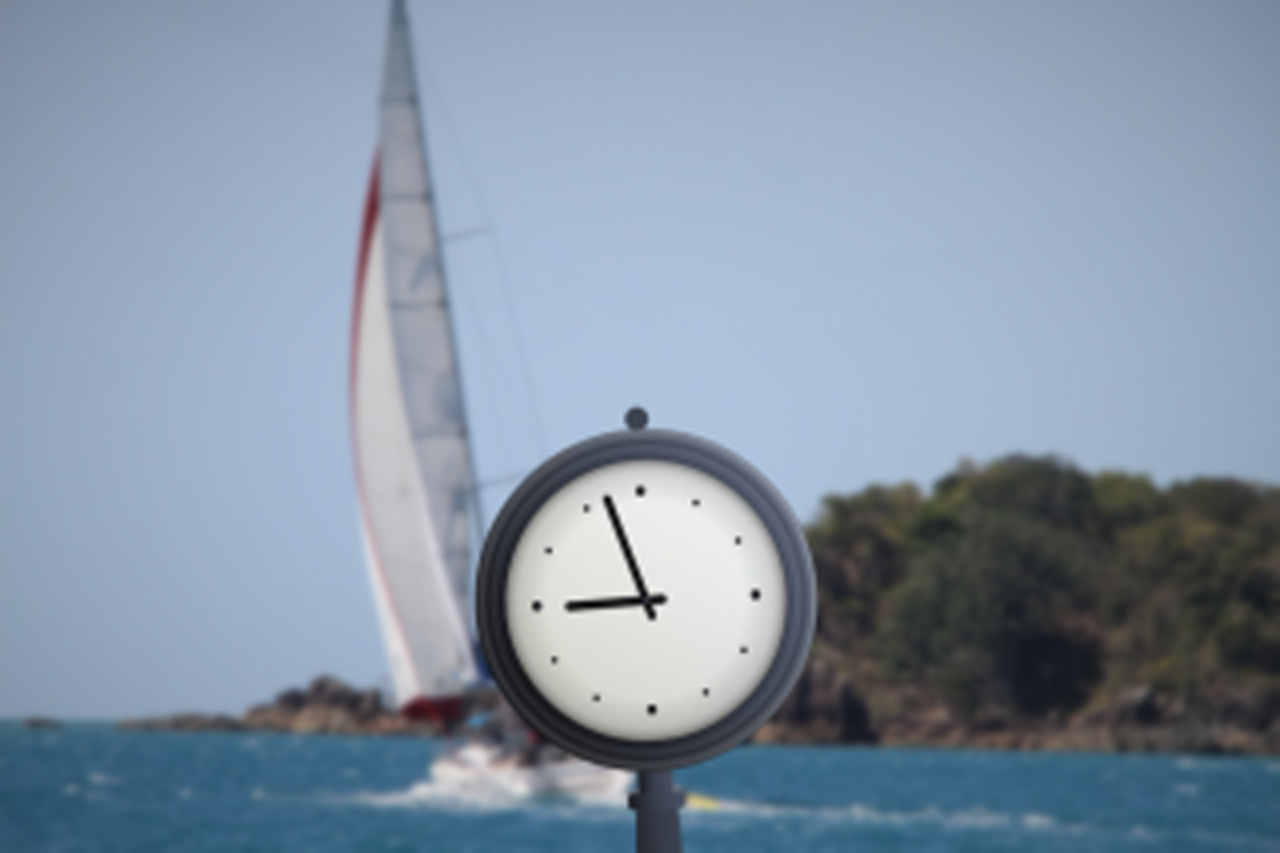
8:57
